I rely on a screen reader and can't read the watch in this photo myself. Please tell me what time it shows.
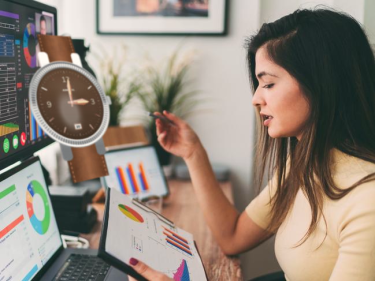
3:01
